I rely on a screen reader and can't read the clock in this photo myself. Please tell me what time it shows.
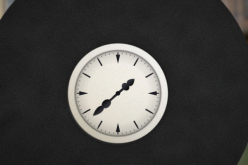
1:38
